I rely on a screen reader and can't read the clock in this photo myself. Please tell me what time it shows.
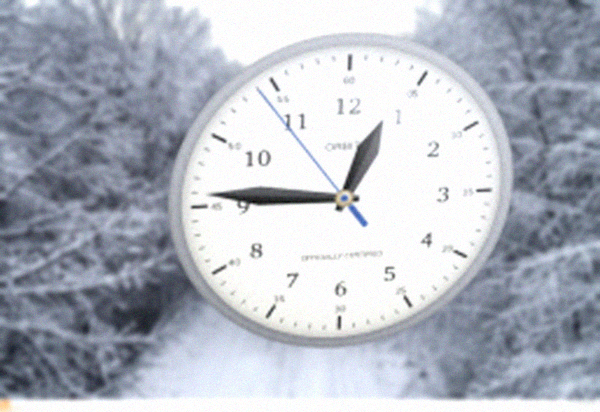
12:45:54
